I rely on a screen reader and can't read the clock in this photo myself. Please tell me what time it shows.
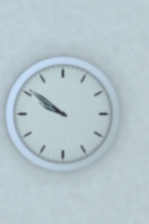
9:51
